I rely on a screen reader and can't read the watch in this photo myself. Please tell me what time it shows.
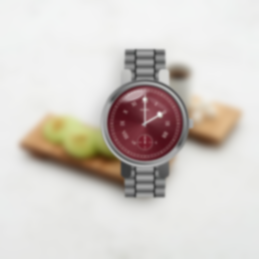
2:00
